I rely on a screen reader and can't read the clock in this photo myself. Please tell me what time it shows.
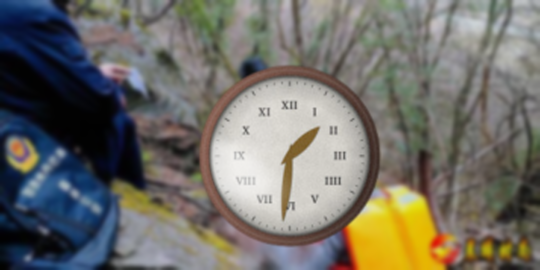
1:31
